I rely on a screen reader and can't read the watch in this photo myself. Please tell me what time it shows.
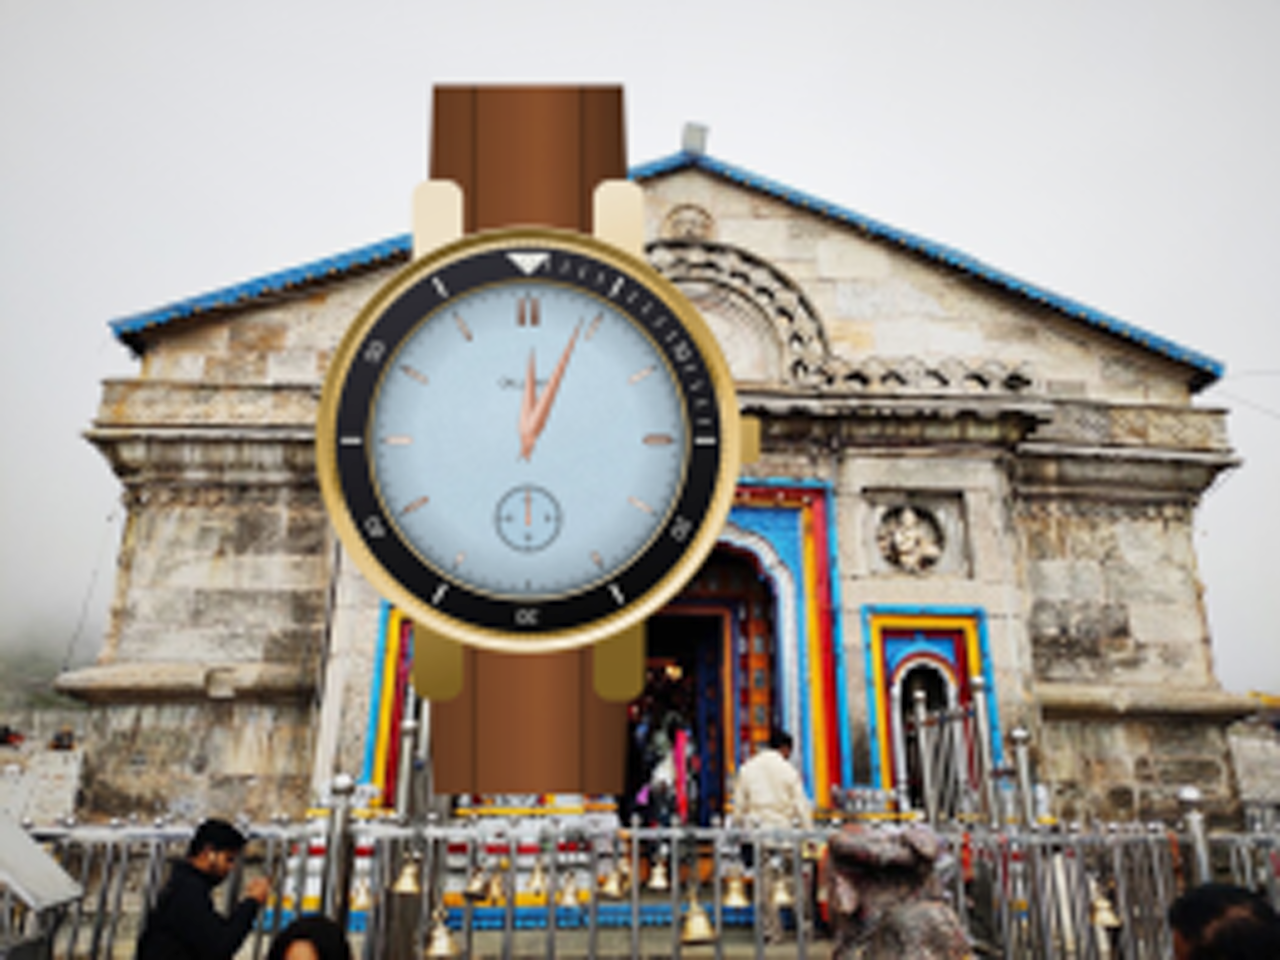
12:04
